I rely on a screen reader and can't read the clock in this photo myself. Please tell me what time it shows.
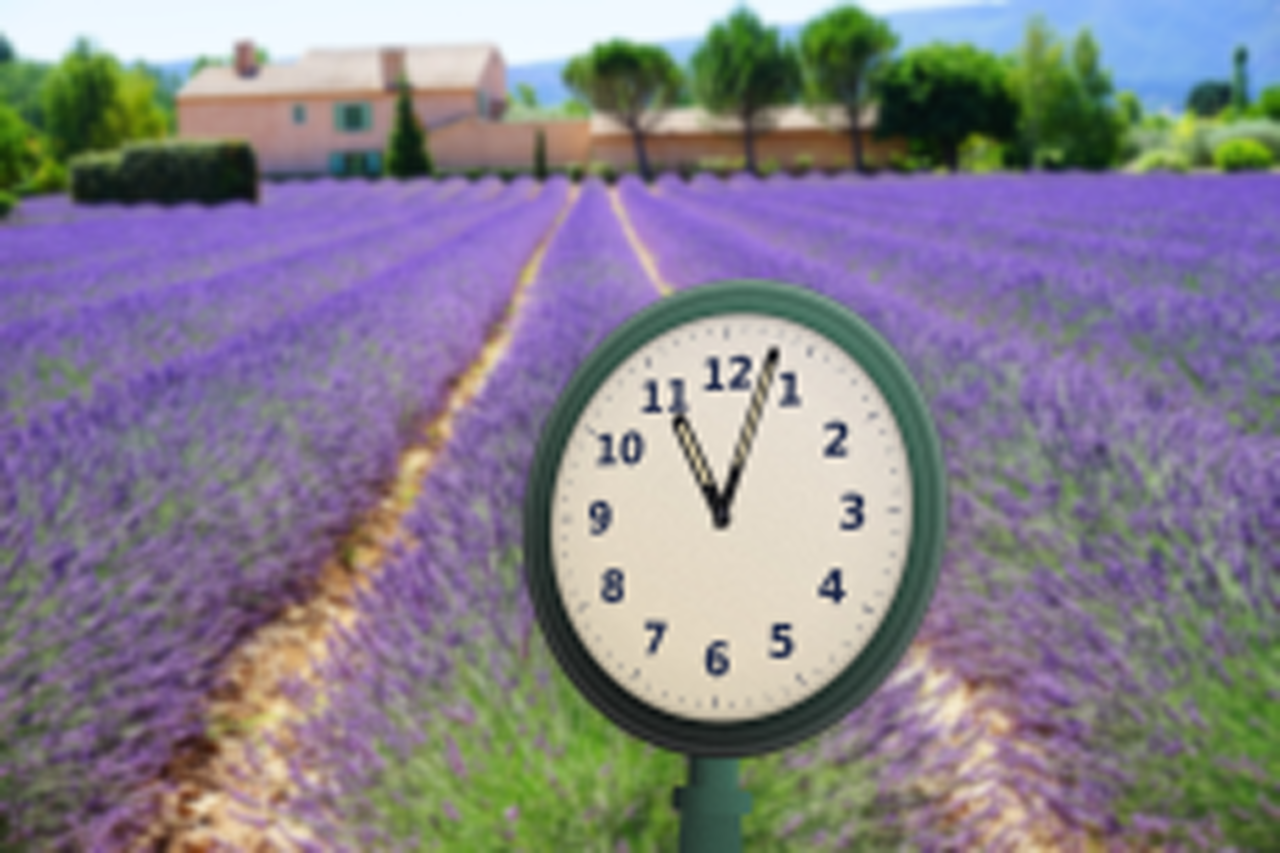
11:03
